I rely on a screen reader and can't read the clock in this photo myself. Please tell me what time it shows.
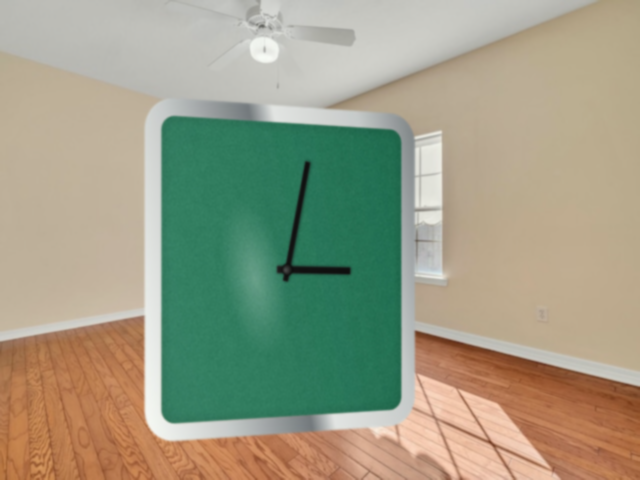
3:02
